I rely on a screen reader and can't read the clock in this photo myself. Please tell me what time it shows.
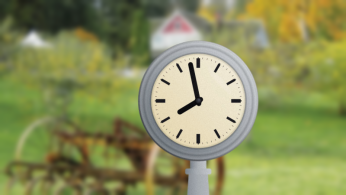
7:58
